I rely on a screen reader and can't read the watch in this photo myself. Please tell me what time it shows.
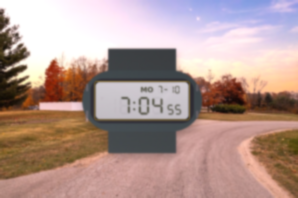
7:04
